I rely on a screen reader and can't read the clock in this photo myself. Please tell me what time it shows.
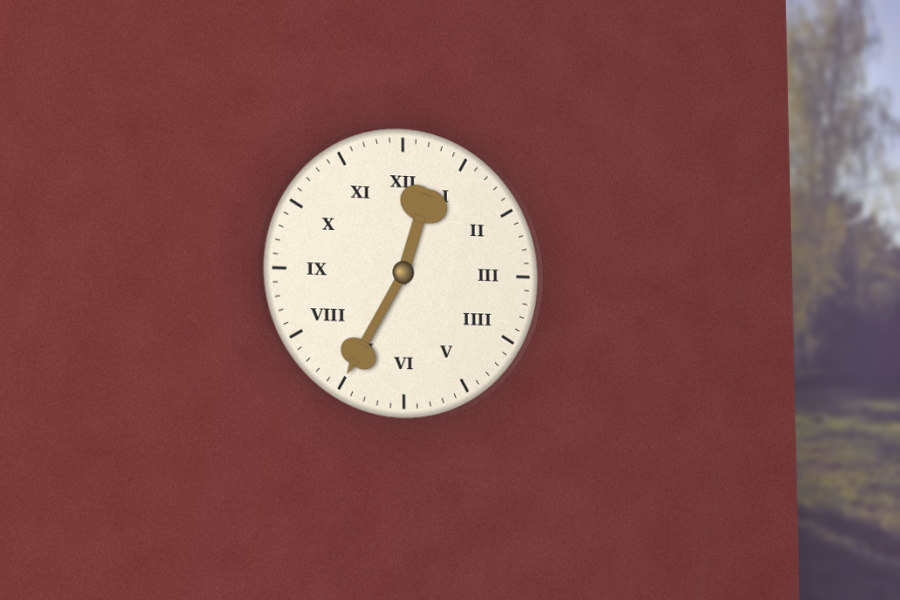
12:35
